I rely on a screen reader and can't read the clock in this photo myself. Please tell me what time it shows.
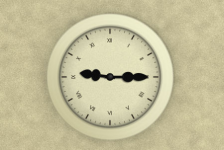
9:15
